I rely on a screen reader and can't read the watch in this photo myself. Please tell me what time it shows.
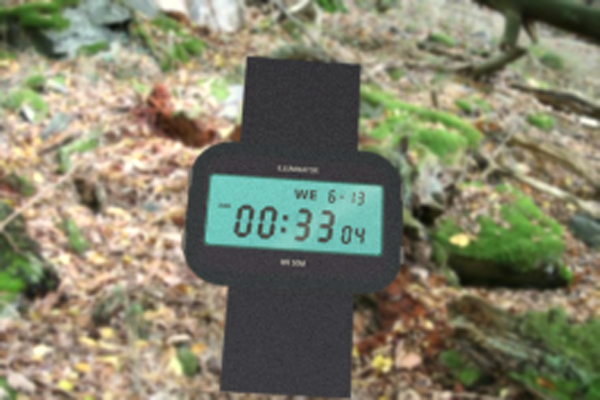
0:33:04
